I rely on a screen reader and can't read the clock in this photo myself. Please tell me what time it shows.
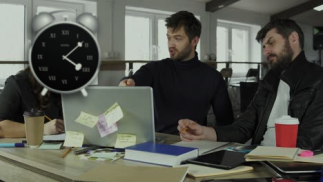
4:08
